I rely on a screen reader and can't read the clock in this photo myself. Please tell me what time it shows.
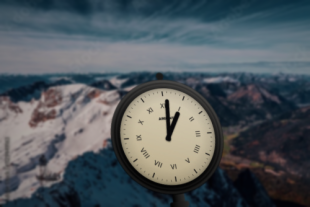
1:01
